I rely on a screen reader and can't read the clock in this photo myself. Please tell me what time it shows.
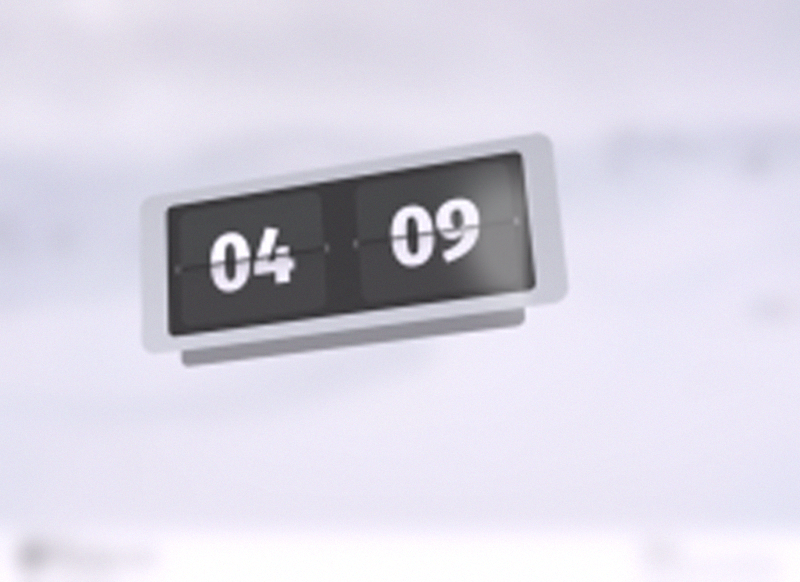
4:09
